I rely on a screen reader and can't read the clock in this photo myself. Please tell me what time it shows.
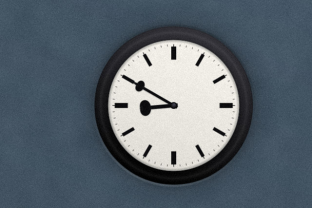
8:50
